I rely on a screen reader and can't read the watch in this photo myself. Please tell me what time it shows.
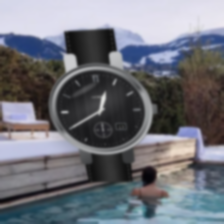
12:40
